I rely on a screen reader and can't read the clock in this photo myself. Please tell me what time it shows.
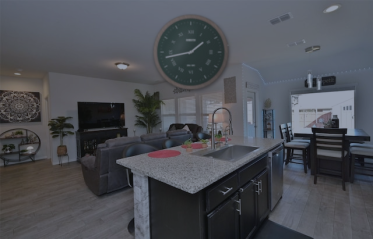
1:43
